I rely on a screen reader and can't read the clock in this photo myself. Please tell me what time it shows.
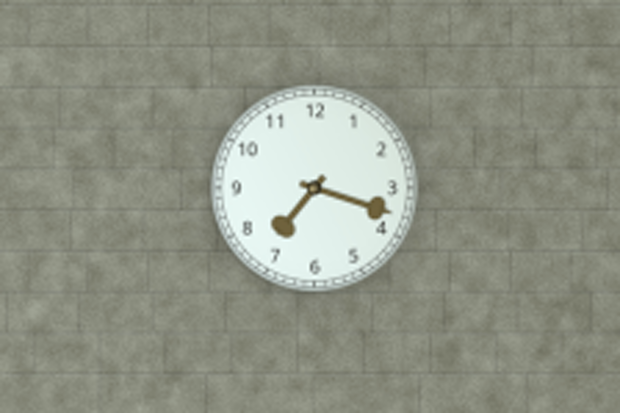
7:18
